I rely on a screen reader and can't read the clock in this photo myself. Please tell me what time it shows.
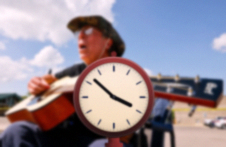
3:52
